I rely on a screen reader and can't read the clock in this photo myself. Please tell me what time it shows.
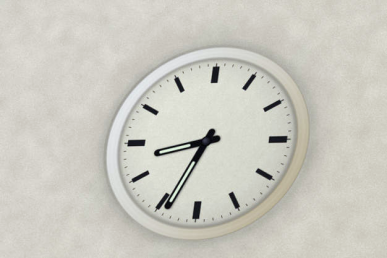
8:34
